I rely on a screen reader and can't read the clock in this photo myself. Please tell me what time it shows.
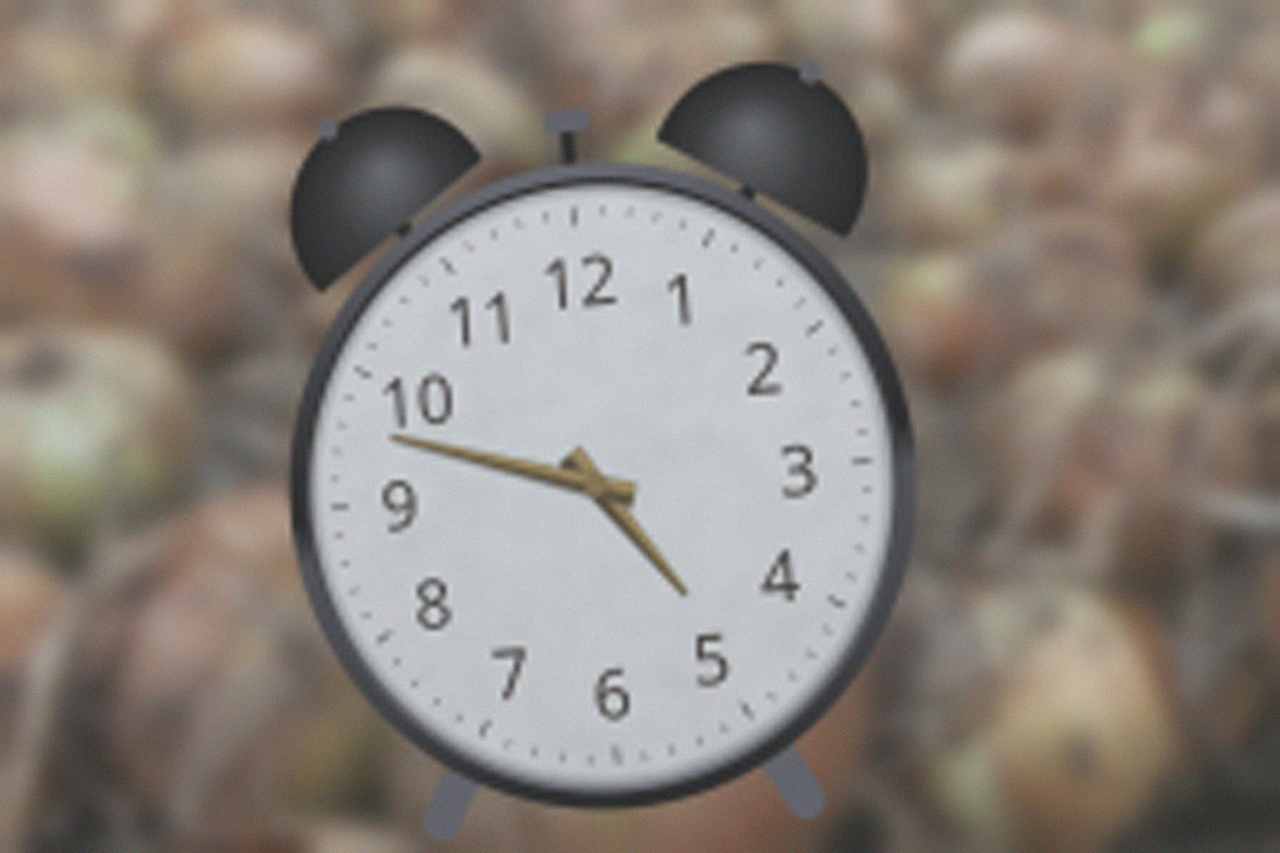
4:48
